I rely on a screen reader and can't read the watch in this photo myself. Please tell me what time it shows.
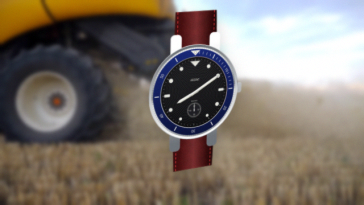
8:10
